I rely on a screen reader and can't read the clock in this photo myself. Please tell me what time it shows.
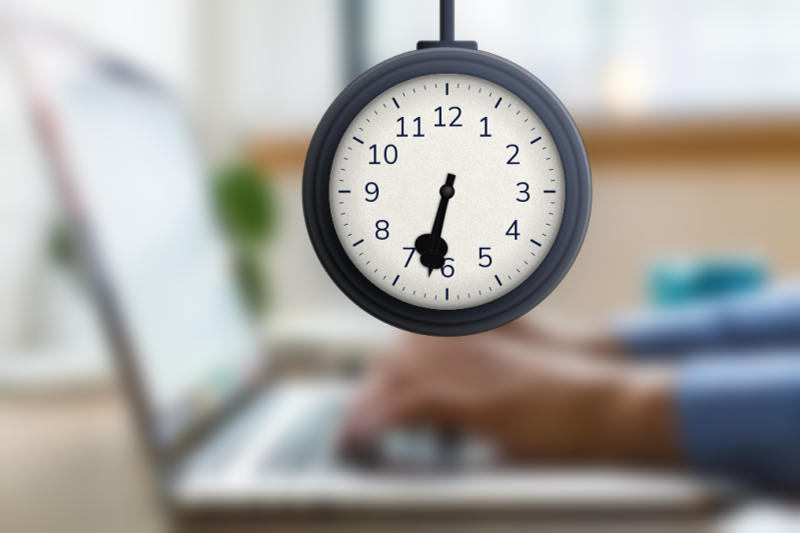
6:32
